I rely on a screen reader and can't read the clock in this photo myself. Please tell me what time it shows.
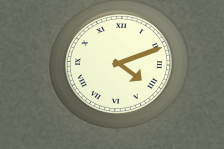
4:11
